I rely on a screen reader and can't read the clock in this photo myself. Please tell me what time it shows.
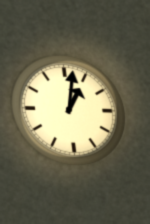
1:02
